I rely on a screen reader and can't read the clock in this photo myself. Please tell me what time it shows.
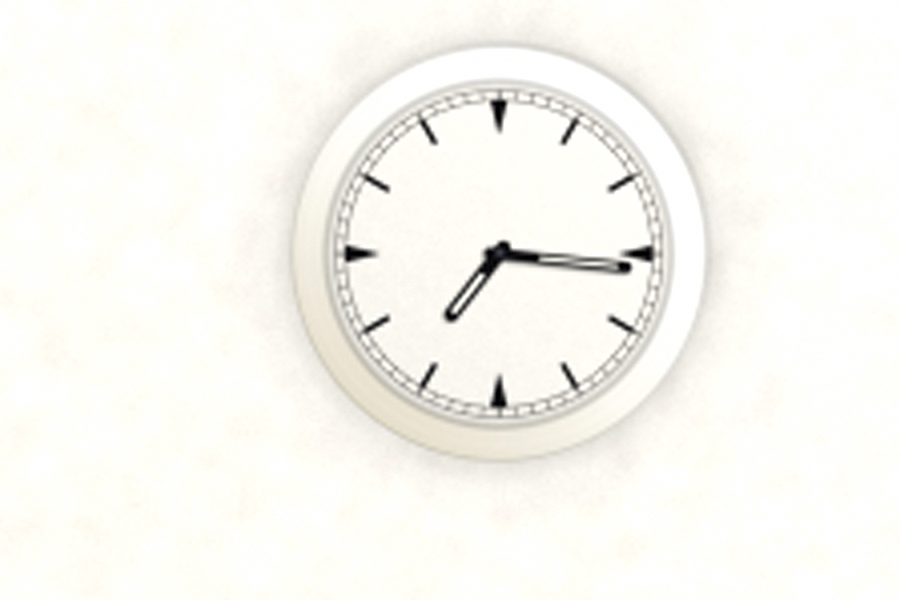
7:16
